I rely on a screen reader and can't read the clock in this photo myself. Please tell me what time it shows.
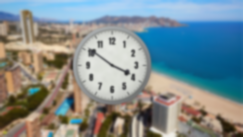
3:51
